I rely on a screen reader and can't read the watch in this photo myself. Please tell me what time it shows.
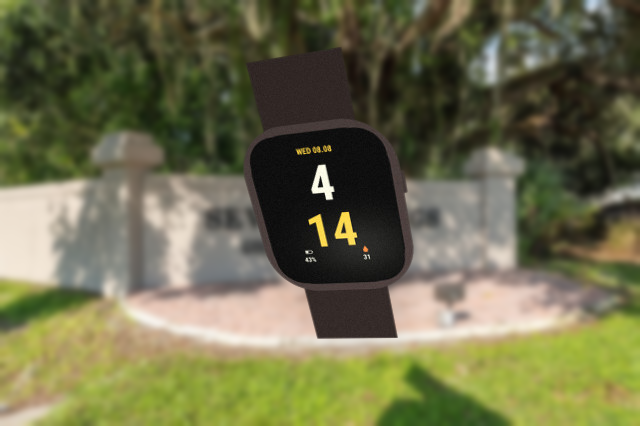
4:14
